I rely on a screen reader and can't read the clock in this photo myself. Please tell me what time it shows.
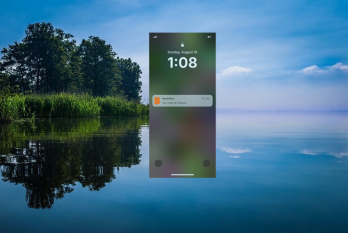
1:08
